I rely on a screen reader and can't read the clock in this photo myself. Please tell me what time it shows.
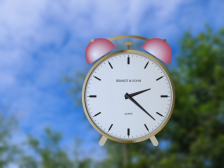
2:22
